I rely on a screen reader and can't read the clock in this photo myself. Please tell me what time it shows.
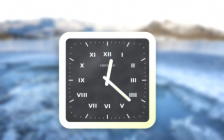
12:22
